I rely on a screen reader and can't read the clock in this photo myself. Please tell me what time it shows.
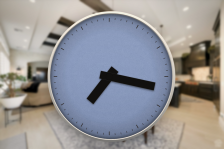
7:17
